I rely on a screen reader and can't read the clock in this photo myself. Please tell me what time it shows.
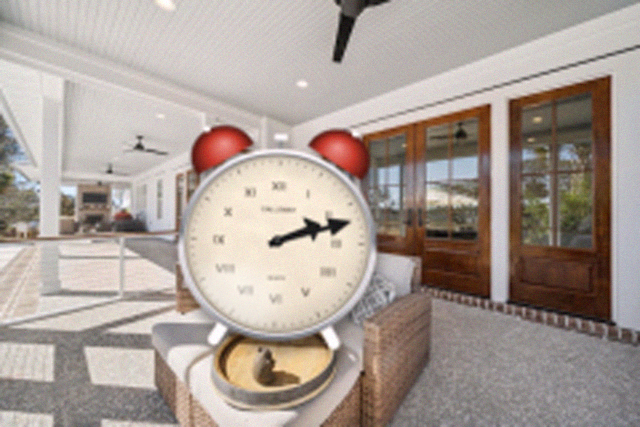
2:12
